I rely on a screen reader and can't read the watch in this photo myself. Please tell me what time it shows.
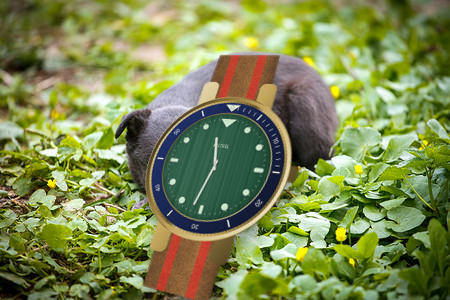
11:32
